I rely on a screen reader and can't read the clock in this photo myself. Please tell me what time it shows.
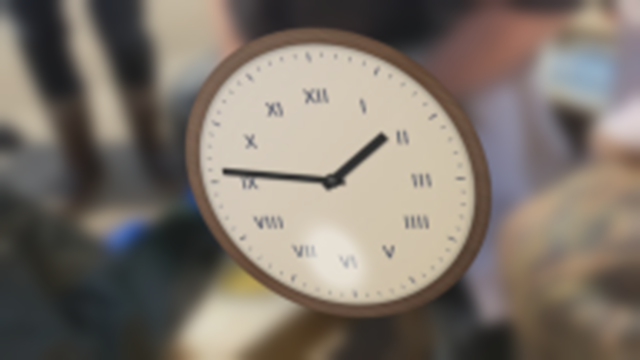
1:46
